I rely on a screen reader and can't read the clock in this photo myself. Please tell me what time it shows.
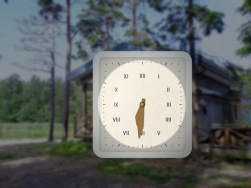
6:31
